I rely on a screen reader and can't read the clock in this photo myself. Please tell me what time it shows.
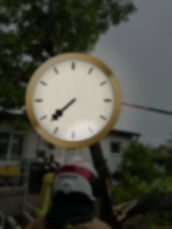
7:38
